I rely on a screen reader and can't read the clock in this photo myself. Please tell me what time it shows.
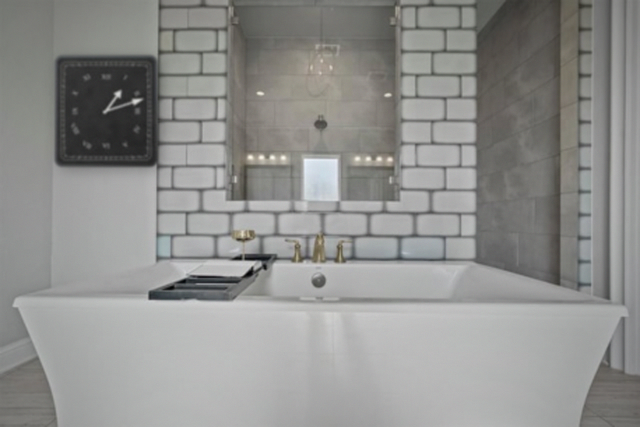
1:12
